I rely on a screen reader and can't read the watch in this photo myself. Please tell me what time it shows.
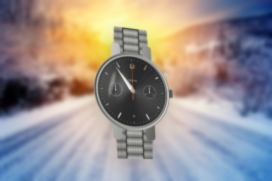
10:54
